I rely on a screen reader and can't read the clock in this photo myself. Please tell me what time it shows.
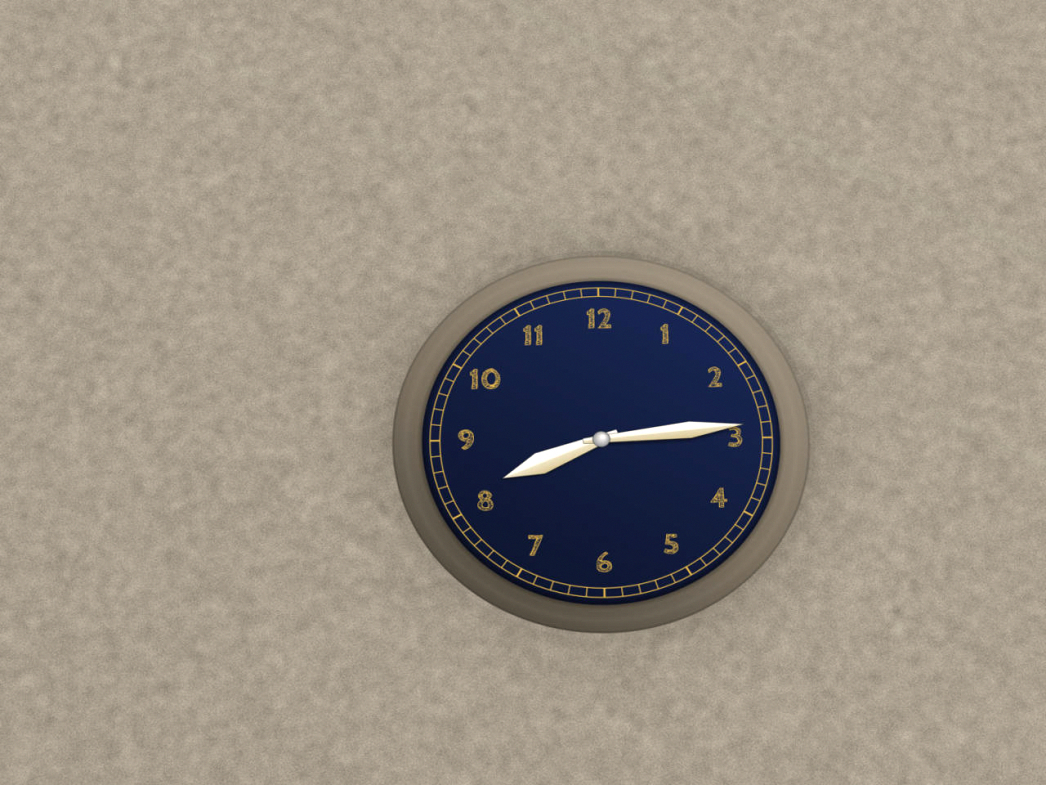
8:14
